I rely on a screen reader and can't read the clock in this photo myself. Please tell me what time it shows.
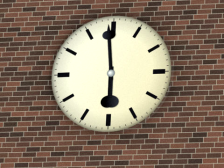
5:59
